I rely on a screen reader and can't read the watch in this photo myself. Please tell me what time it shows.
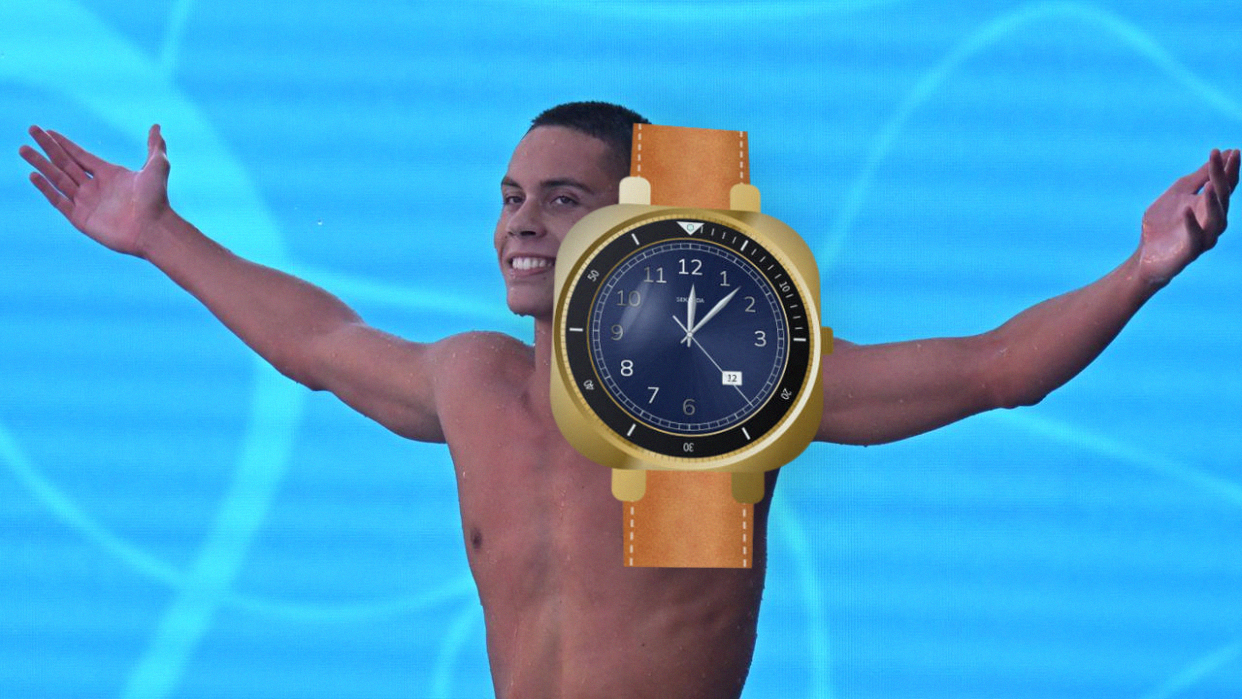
12:07:23
